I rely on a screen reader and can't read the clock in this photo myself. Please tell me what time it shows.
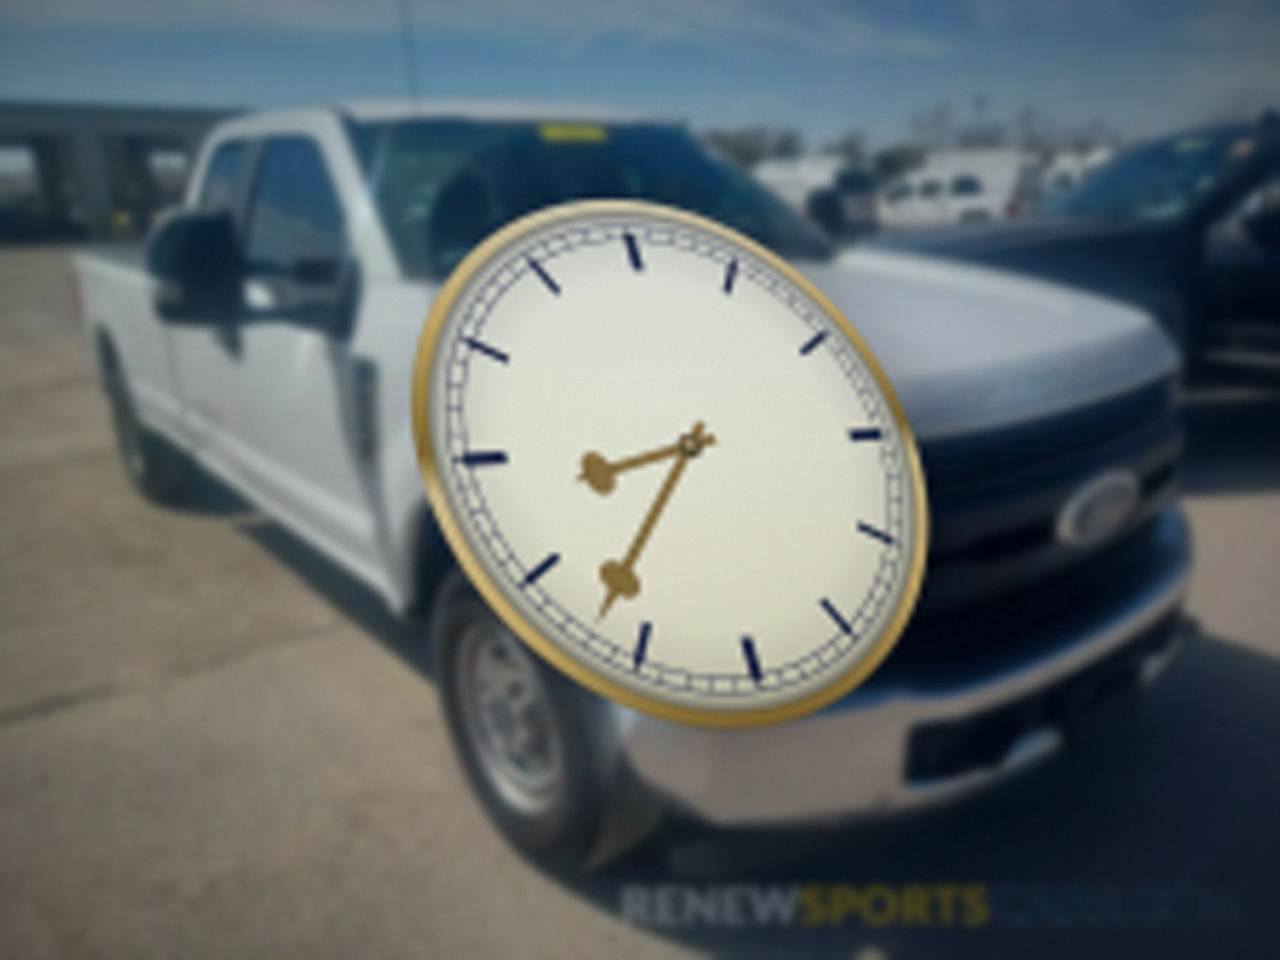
8:37
